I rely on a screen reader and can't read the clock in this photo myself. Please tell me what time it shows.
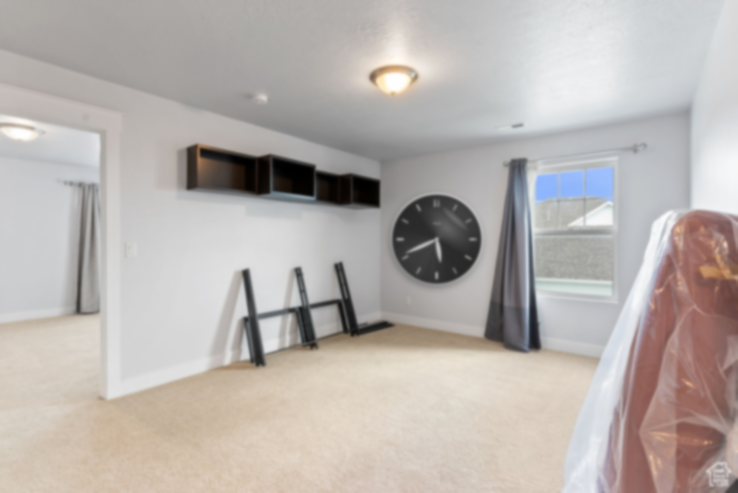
5:41
